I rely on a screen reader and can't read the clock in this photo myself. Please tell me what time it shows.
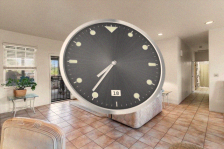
7:36
